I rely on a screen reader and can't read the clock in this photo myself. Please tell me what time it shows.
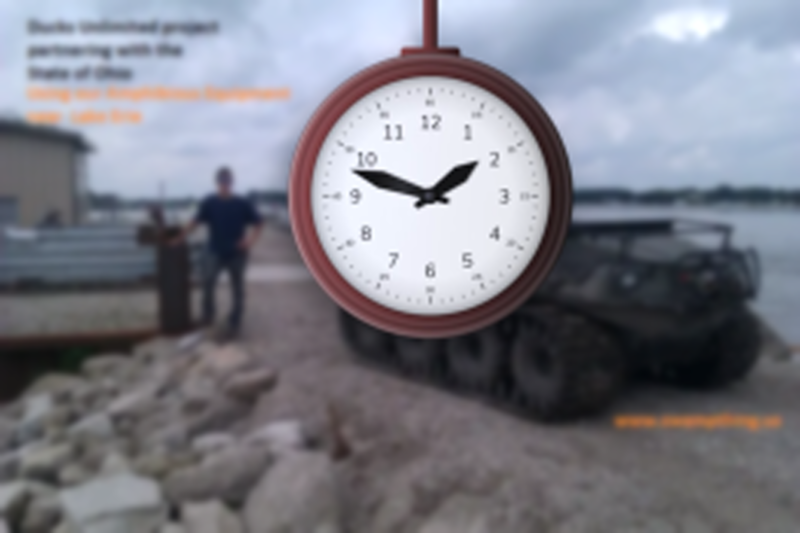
1:48
